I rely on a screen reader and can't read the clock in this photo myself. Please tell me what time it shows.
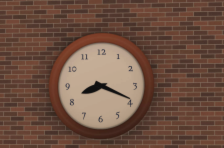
8:19
